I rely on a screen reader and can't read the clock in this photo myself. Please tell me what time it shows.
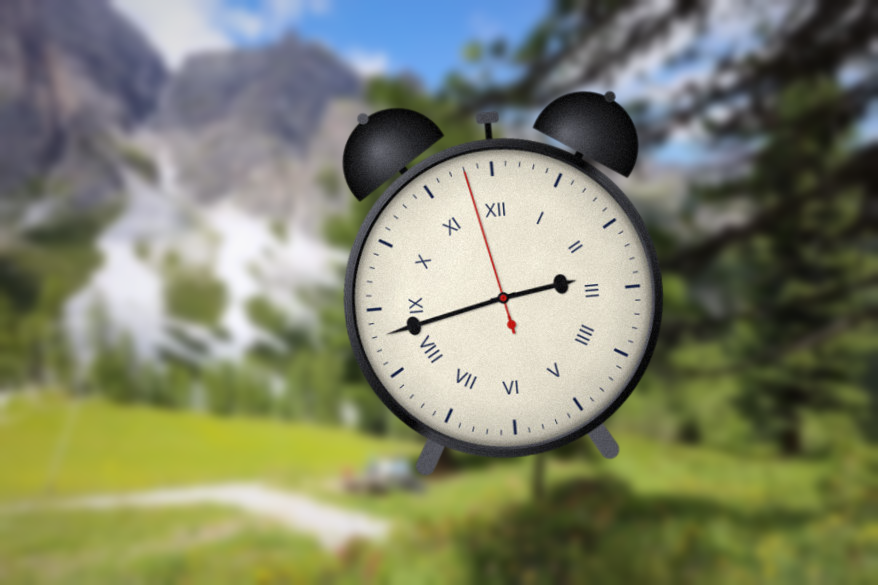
2:42:58
